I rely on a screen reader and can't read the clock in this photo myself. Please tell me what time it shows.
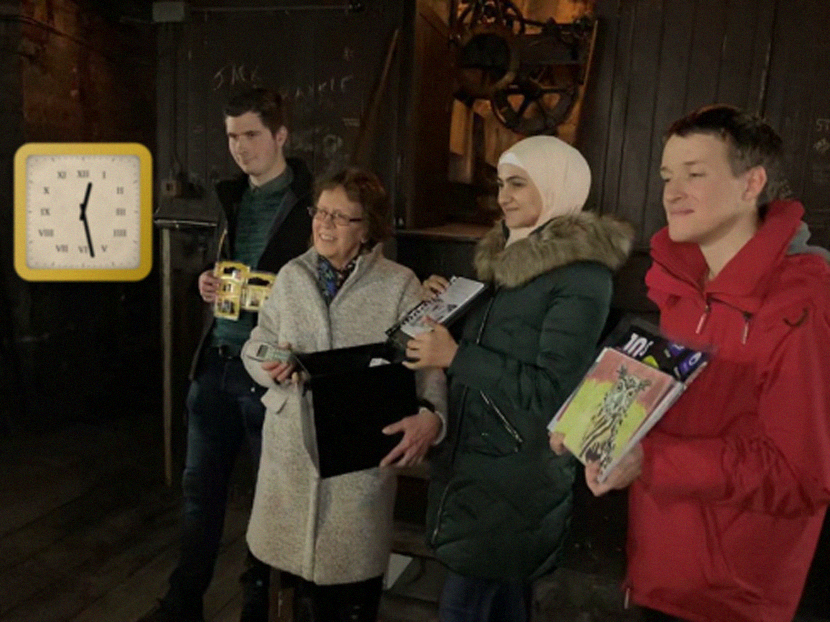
12:28
